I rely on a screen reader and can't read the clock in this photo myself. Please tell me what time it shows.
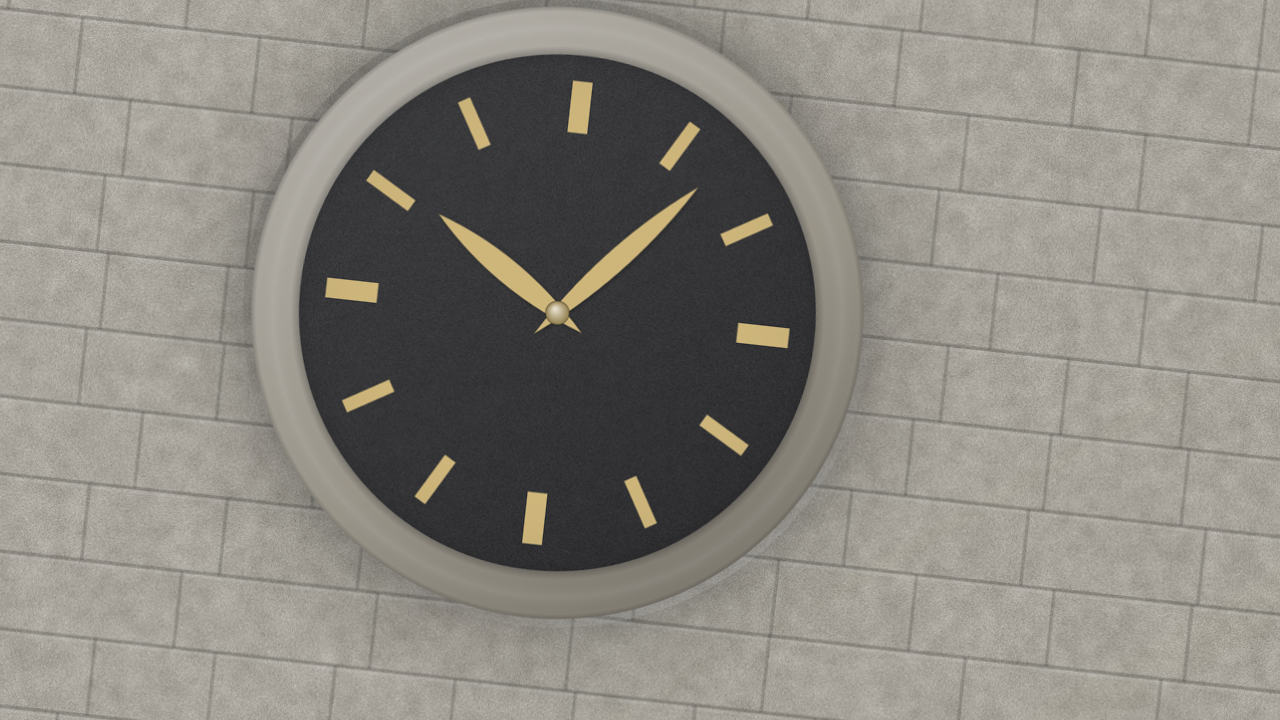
10:07
